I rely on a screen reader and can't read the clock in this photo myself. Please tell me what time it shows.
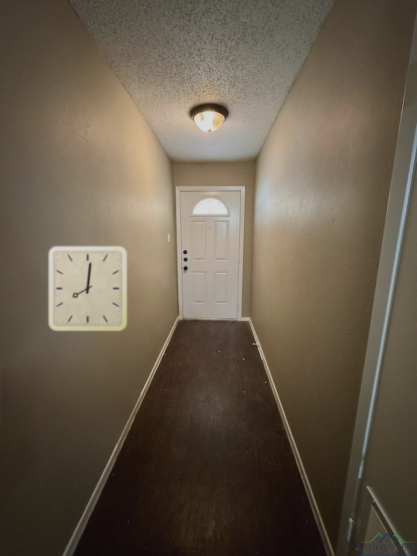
8:01
